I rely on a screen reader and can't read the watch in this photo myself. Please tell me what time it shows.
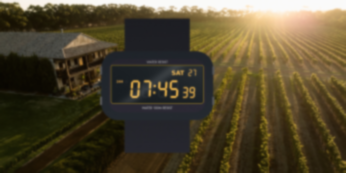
7:45:39
